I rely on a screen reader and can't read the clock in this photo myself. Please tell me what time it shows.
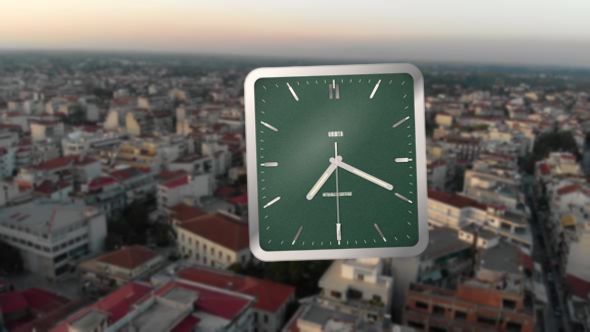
7:19:30
